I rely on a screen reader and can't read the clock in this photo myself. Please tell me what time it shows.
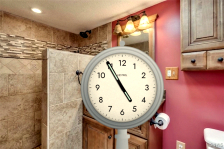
4:55
